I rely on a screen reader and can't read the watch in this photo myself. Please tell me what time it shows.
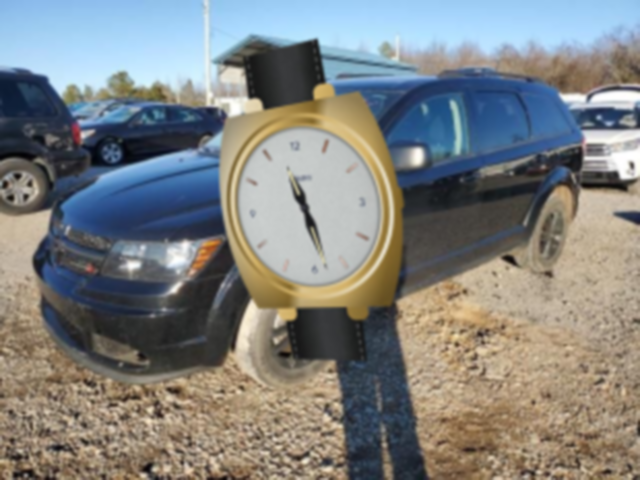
11:28
